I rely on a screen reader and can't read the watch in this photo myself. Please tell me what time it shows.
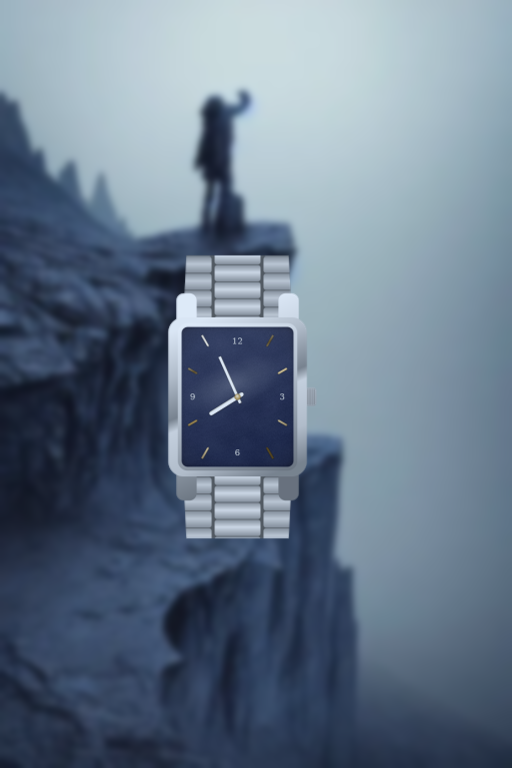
7:56
